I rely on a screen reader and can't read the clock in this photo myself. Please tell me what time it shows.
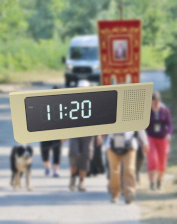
11:20
